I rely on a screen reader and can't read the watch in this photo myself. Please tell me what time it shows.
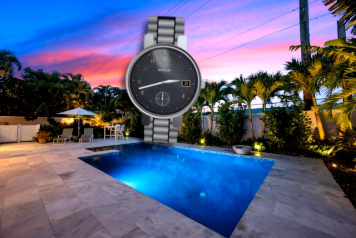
2:42
